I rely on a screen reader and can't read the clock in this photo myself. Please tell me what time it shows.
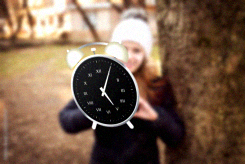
5:05
